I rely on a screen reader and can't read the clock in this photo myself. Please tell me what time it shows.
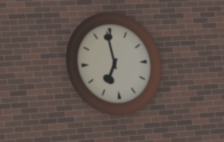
6:59
